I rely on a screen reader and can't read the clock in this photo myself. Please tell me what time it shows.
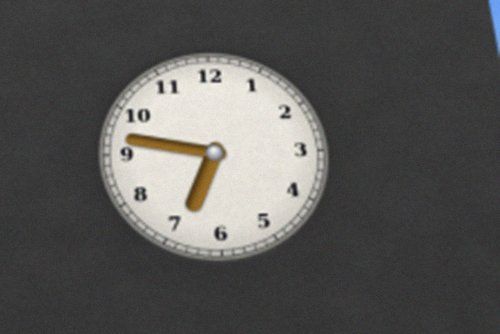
6:47
